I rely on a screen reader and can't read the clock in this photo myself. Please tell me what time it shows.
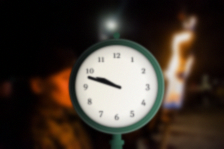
9:48
